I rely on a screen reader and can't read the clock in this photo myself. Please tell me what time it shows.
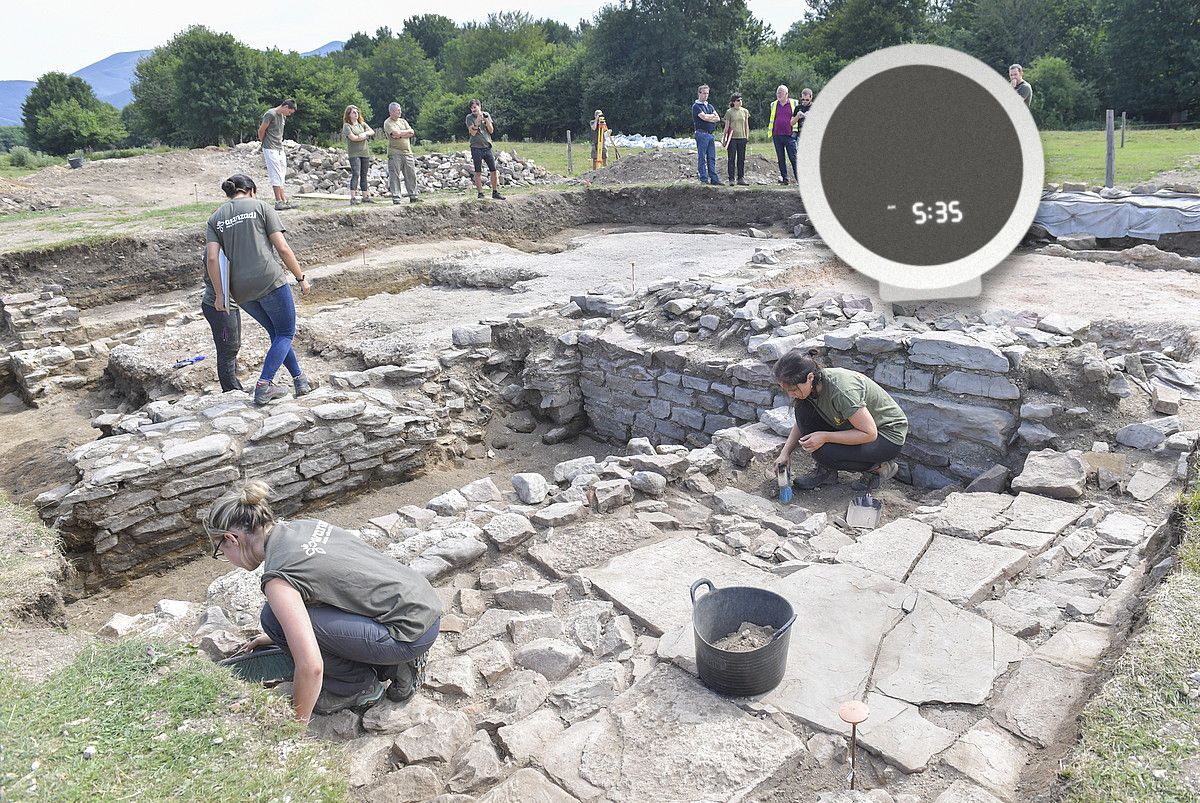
5:35
